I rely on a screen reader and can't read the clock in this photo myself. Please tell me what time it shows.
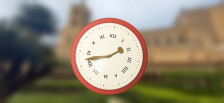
1:42
